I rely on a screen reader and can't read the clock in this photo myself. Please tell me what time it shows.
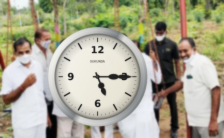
5:15
